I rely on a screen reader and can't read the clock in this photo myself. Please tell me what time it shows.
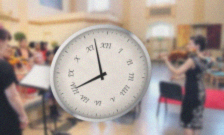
7:57
